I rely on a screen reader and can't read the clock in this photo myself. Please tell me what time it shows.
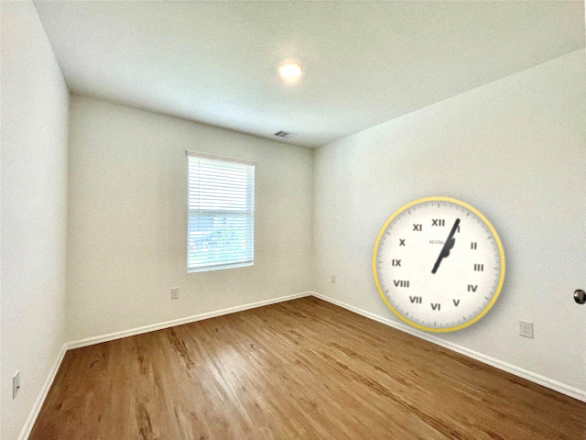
1:04
